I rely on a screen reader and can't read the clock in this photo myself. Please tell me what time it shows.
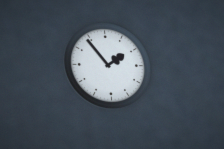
1:54
